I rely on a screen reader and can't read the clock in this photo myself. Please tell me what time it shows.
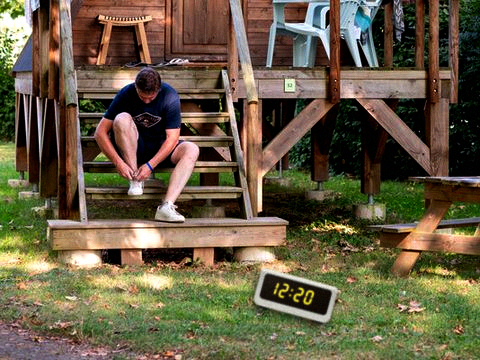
12:20
